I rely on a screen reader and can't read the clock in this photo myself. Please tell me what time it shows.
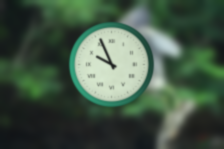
9:56
